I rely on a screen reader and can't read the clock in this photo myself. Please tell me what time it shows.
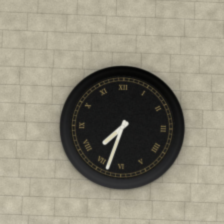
7:33
